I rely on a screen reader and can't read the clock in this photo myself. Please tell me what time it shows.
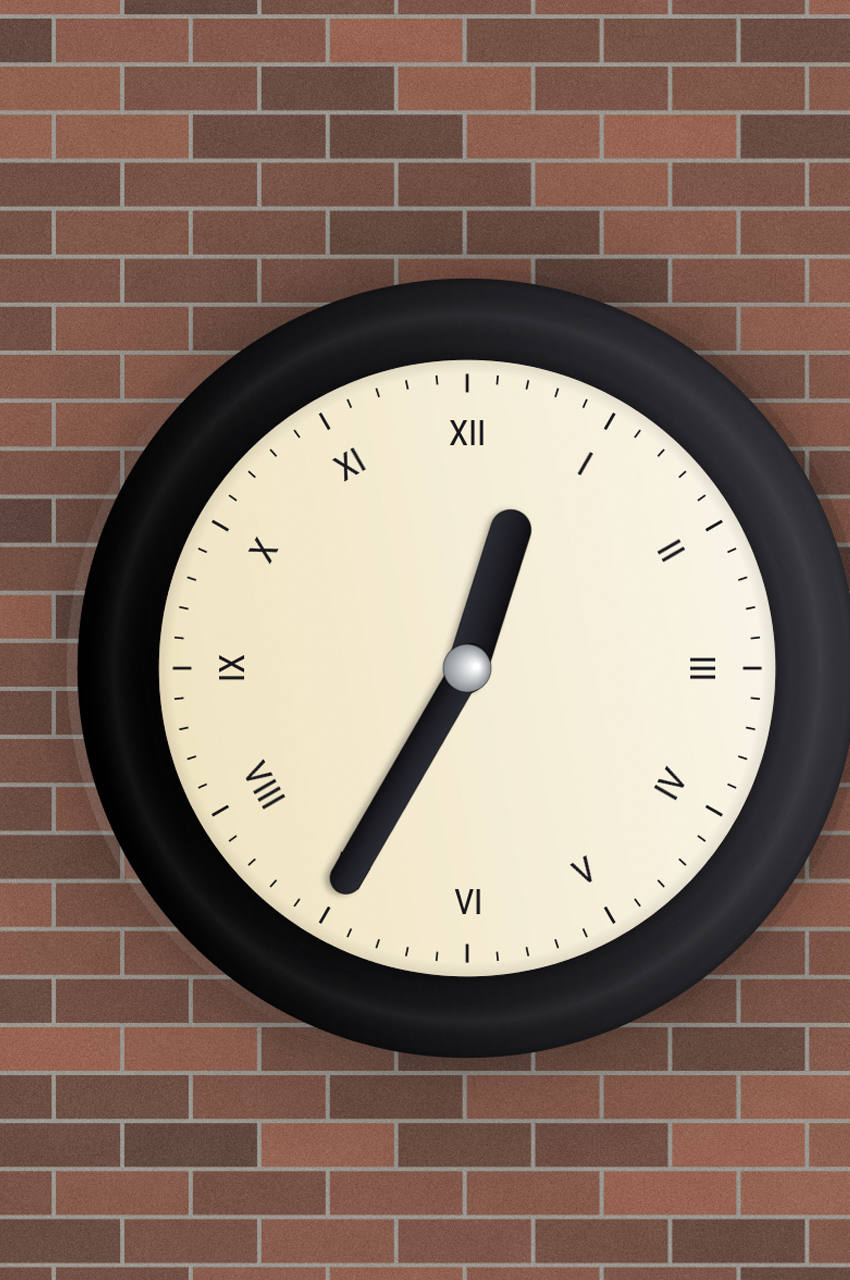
12:35
